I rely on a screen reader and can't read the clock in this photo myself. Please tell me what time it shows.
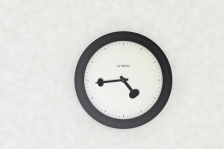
4:44
